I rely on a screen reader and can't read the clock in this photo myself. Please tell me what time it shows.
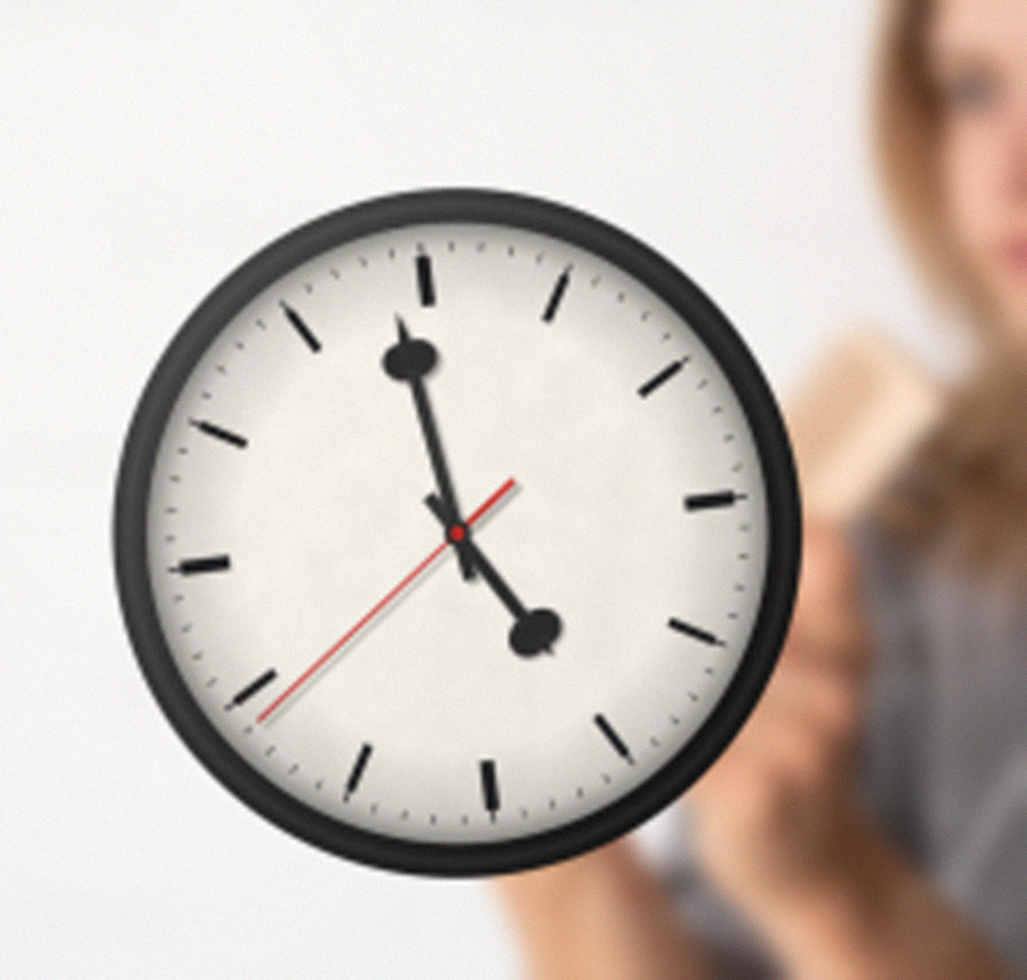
4:58:39
